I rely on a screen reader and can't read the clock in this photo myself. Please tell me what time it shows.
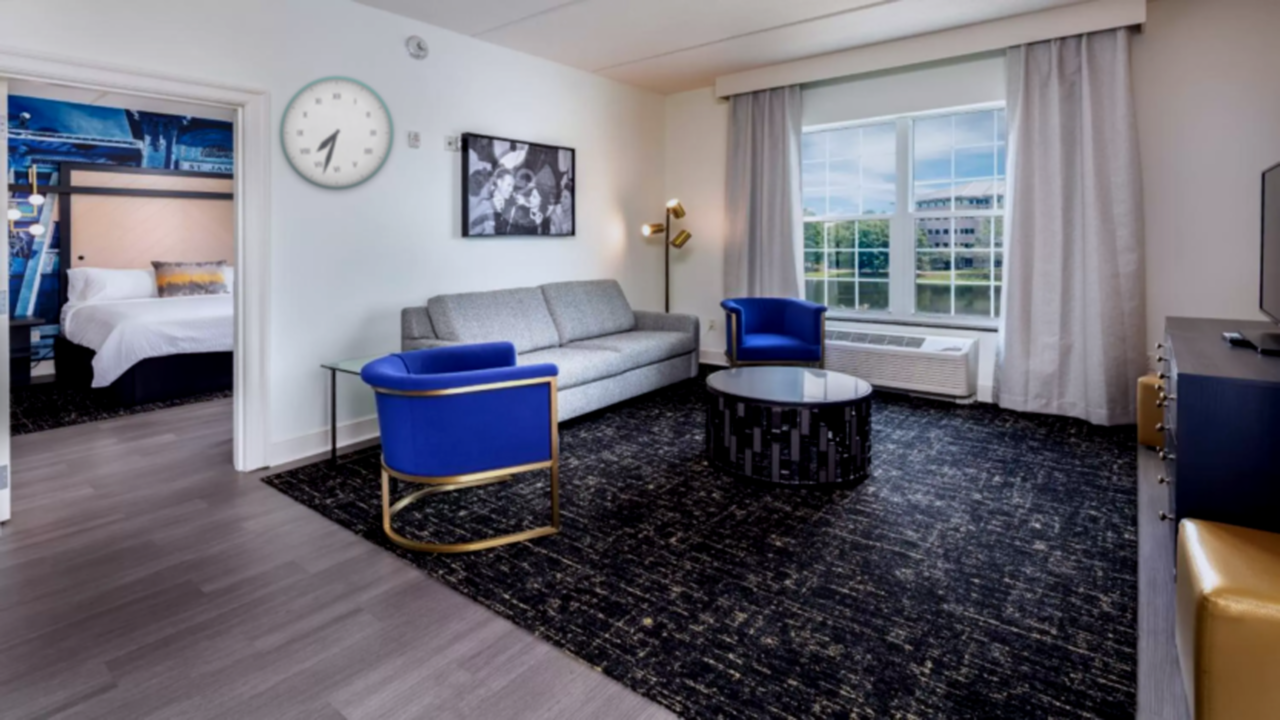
7:33
